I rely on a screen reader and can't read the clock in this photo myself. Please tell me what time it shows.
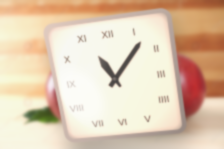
11:07
